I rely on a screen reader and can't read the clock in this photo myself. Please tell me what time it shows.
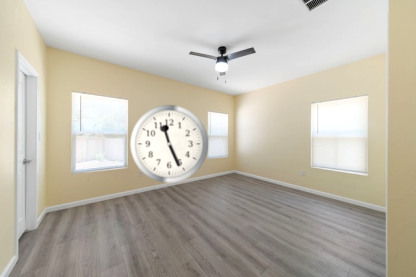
11:26
